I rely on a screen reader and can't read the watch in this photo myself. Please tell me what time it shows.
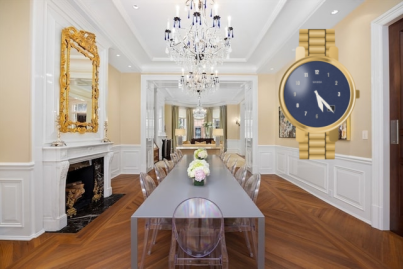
5:23
